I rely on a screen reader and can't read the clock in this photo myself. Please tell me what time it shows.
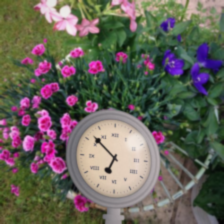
6:52
